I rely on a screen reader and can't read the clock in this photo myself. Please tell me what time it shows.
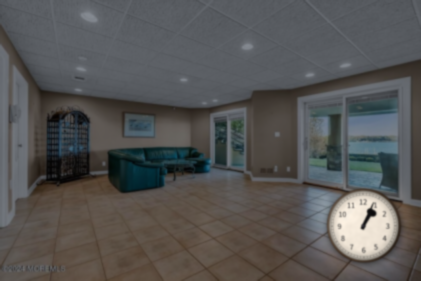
1:04
